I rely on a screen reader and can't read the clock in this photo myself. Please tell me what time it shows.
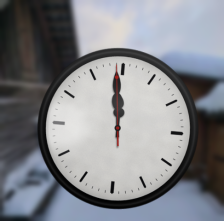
11:58:59
